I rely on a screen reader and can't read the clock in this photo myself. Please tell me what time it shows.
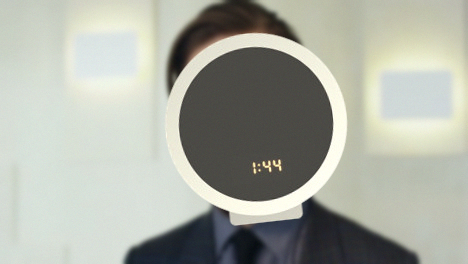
1:44
